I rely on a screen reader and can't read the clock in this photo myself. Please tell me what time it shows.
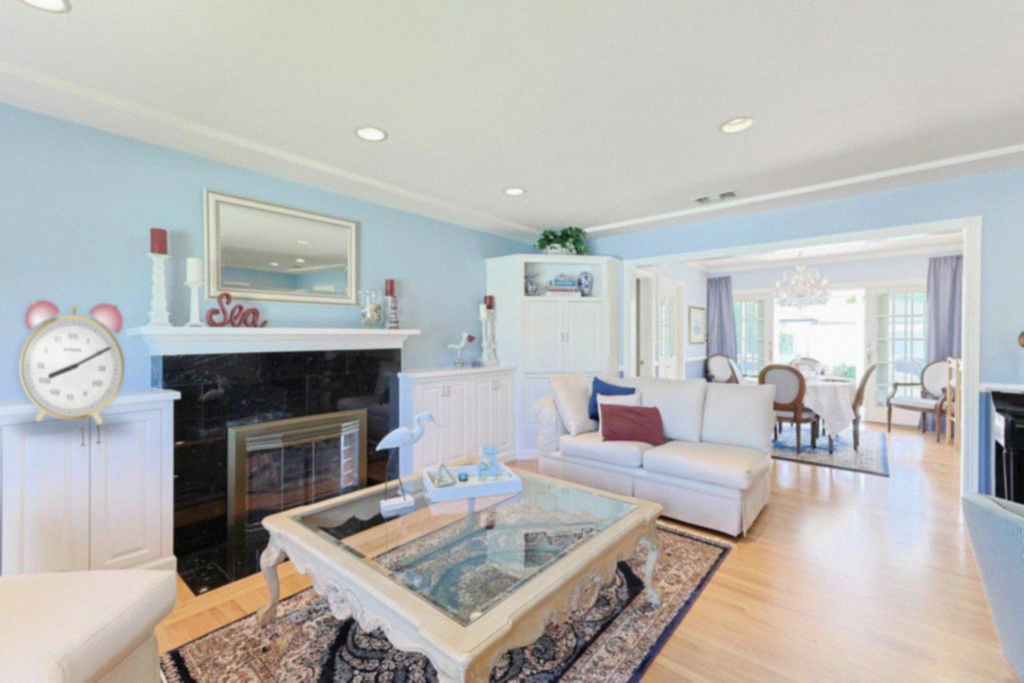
8:10
